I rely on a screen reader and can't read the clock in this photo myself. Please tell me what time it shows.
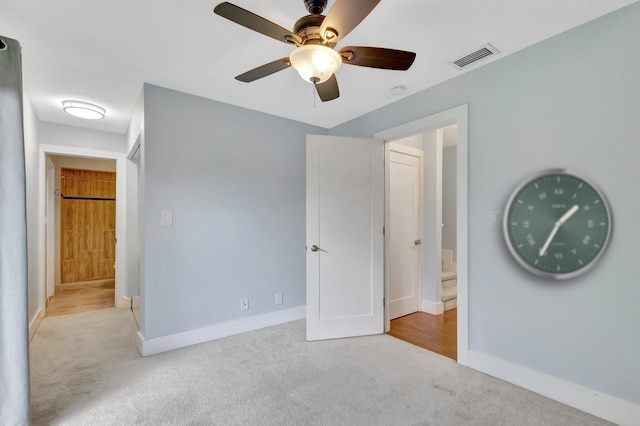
1:35
